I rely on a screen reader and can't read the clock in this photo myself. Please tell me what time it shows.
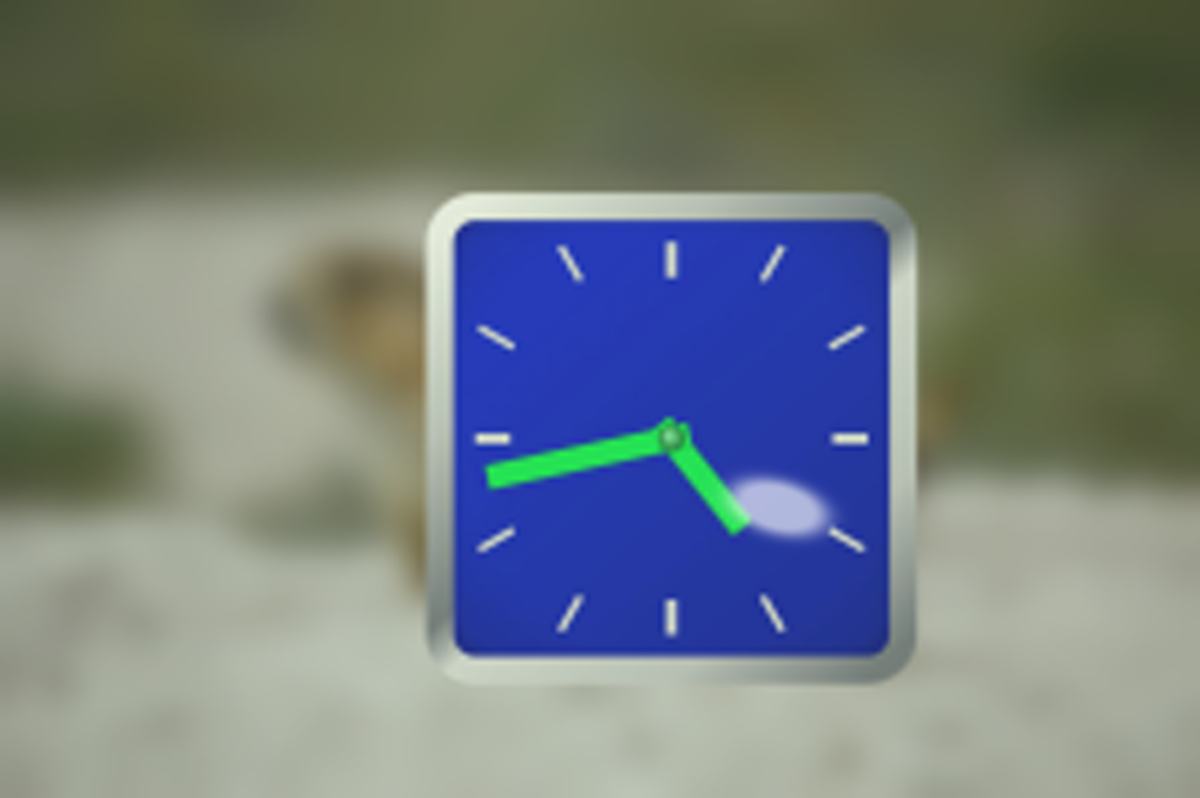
4:43
